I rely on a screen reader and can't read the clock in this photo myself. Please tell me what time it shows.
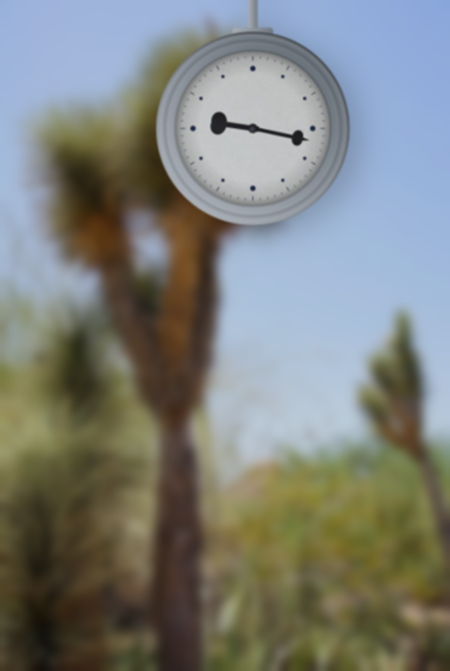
9:17
